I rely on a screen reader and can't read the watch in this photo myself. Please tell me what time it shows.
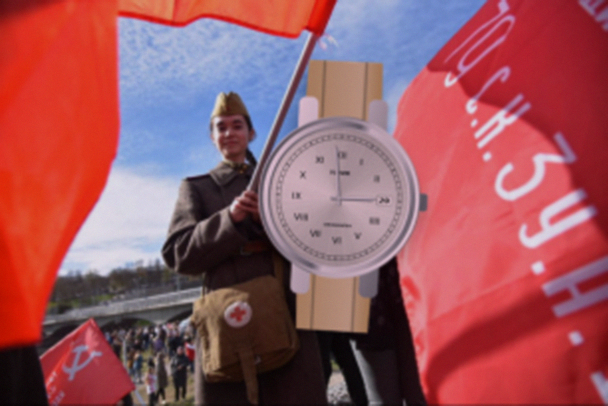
2:59
